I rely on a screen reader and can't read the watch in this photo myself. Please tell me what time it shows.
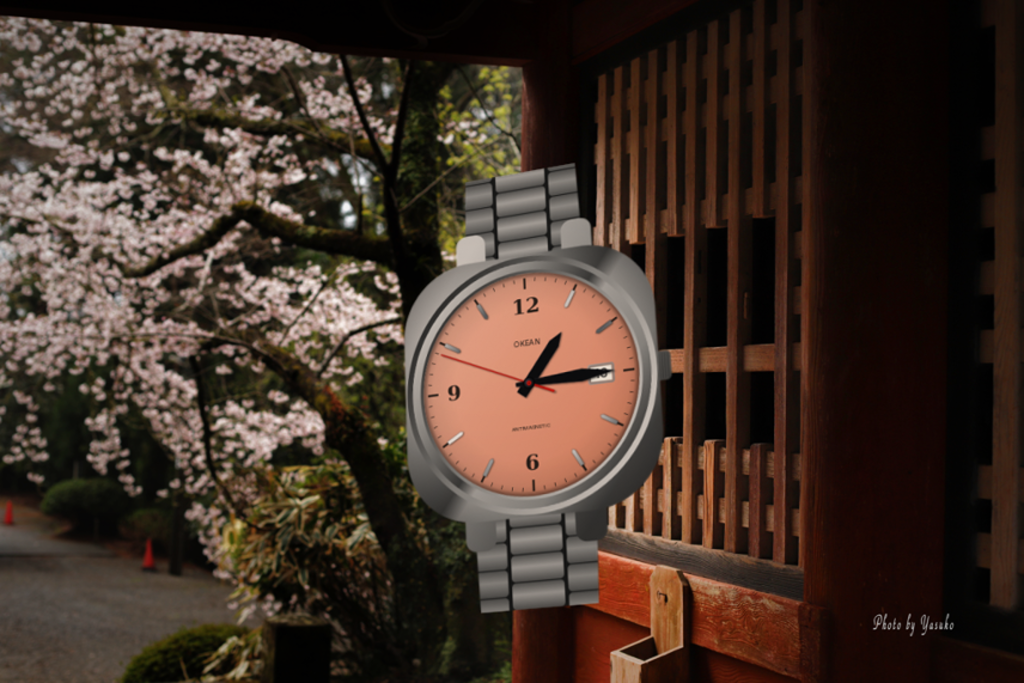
1:14:49
